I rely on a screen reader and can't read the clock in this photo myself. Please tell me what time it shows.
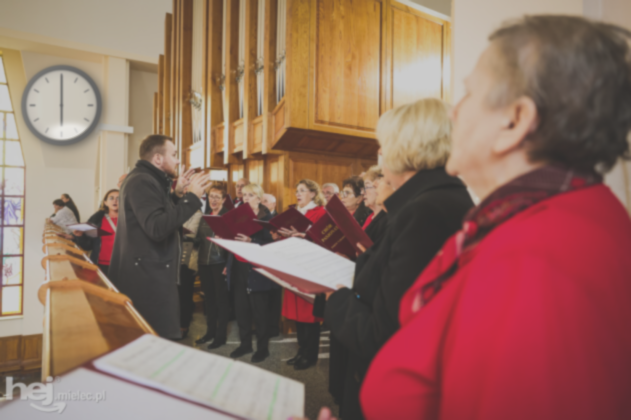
6:00
